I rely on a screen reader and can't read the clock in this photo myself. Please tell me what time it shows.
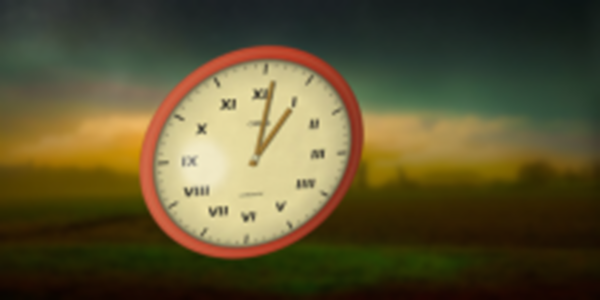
1:01
